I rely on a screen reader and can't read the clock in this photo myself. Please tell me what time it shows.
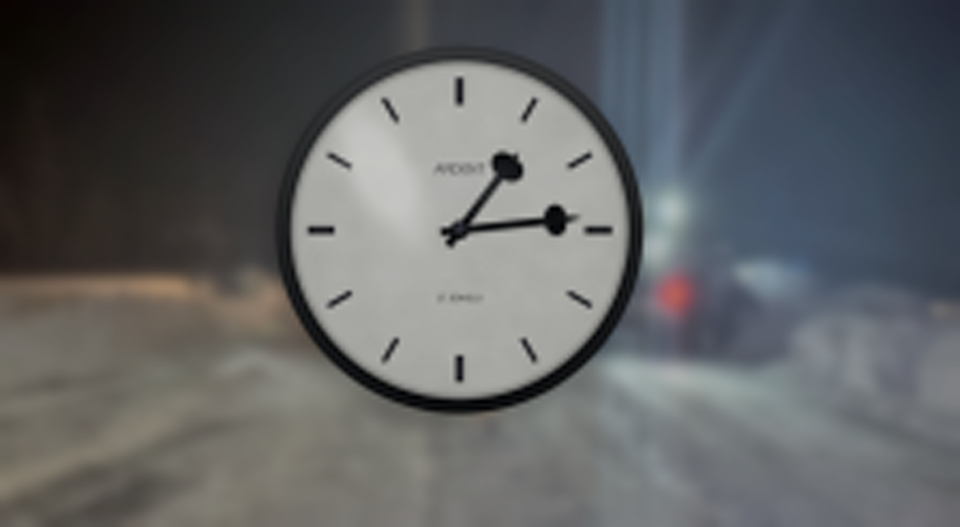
1:14
